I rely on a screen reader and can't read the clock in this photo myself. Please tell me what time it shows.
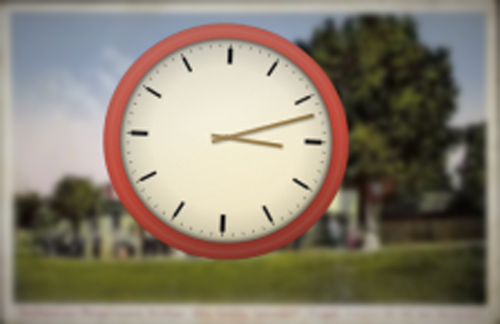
3:12
